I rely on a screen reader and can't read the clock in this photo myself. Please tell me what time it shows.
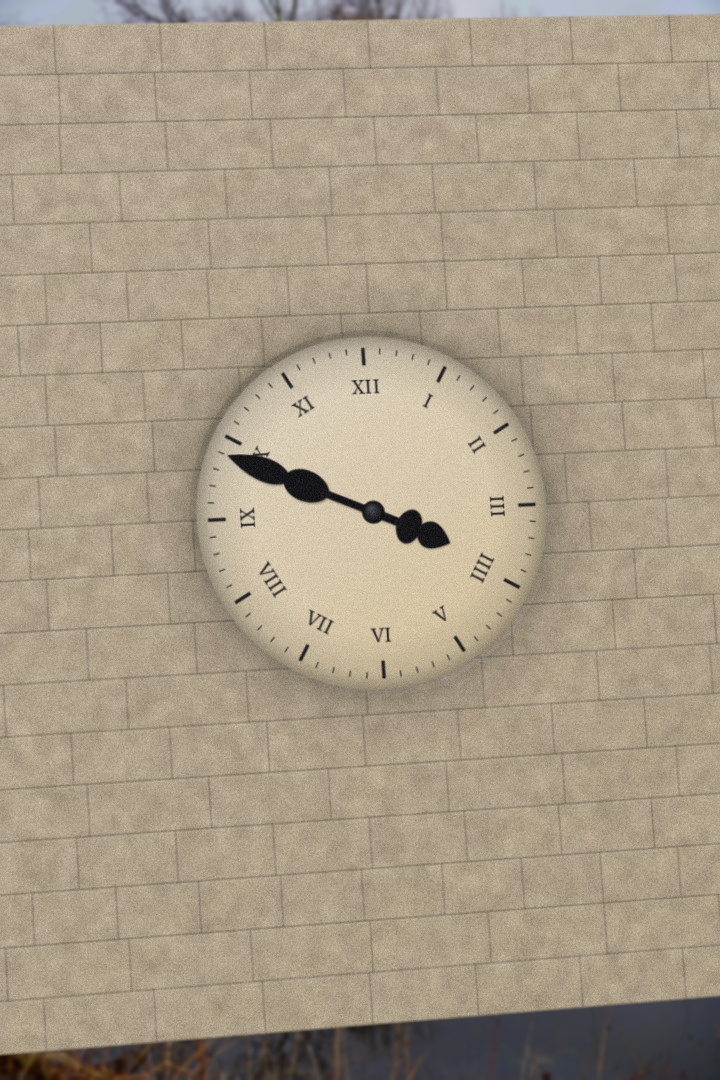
3:49
